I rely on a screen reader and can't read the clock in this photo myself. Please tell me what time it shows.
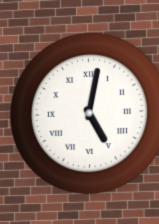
5:02
